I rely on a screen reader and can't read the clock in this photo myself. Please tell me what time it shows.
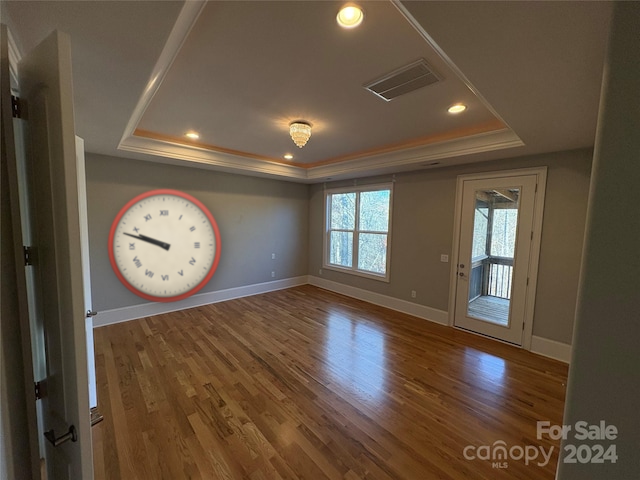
9:48
